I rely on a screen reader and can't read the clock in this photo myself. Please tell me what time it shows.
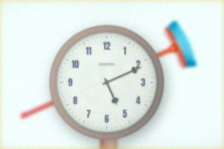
5:11
